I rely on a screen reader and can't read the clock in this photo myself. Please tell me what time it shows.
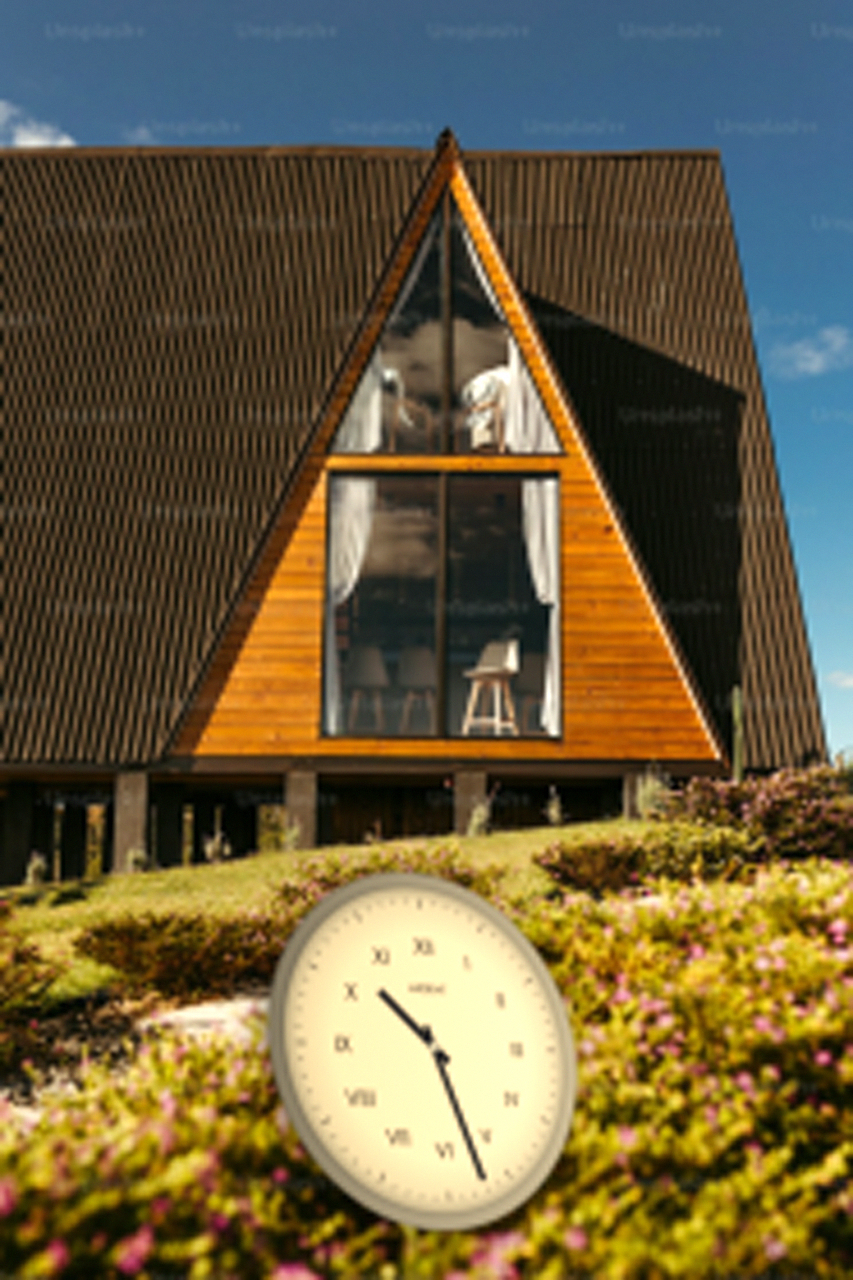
10:27
